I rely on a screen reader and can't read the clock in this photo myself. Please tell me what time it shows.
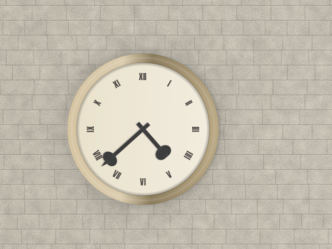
4:38
